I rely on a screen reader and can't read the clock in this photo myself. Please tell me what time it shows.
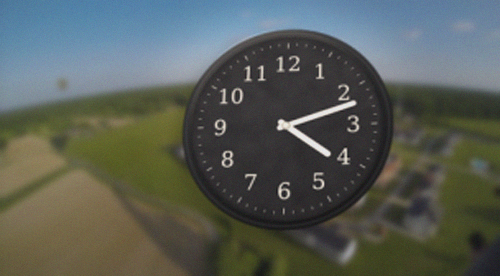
4:12
